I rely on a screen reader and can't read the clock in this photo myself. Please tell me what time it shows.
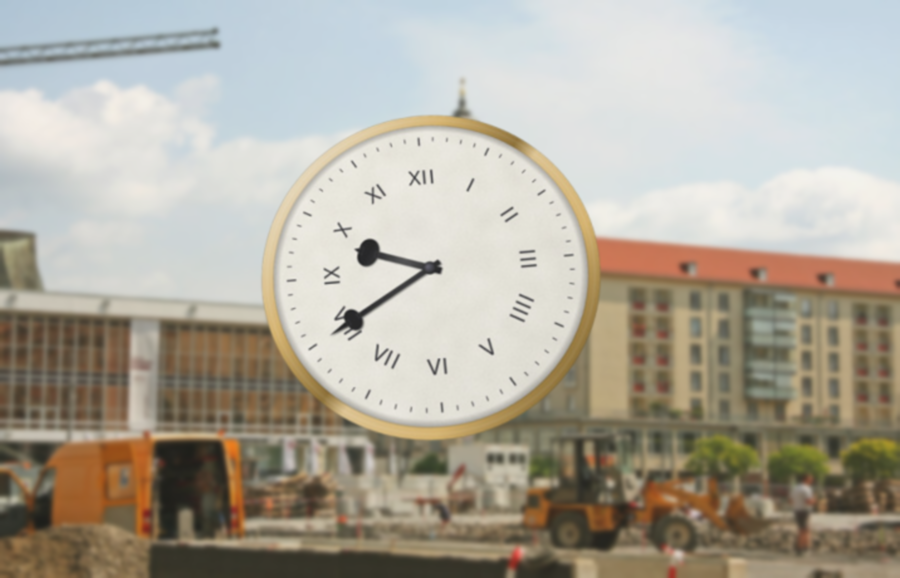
9:40
